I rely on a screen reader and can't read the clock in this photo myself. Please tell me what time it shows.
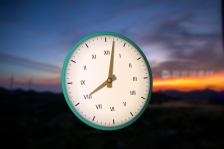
8:02
